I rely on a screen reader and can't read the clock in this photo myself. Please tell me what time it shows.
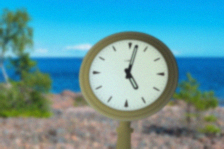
5:02
